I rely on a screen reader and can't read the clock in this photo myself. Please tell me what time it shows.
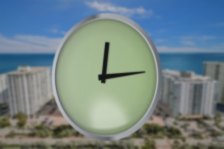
12:14
